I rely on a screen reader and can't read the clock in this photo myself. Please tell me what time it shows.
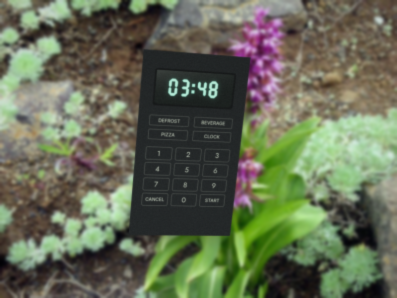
3:48
